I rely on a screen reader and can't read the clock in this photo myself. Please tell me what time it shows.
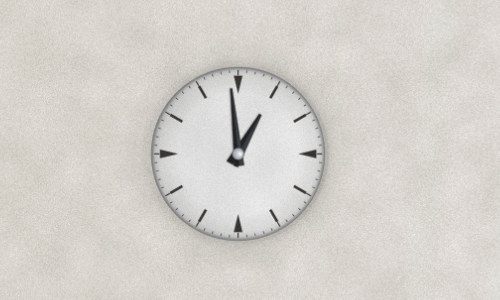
12:59
